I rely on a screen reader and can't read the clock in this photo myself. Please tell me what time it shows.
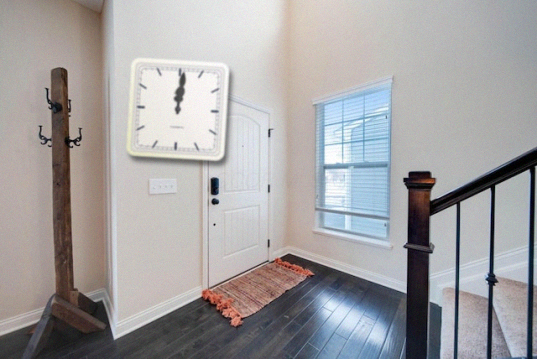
12:01
